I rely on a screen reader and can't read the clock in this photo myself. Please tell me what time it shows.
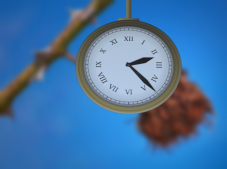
2:23
